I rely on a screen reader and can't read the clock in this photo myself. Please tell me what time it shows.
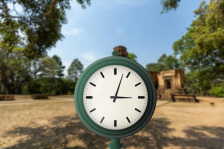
3:03
